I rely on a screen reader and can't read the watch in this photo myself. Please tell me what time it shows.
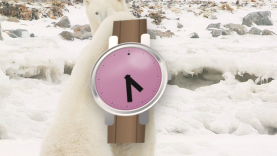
4:29
